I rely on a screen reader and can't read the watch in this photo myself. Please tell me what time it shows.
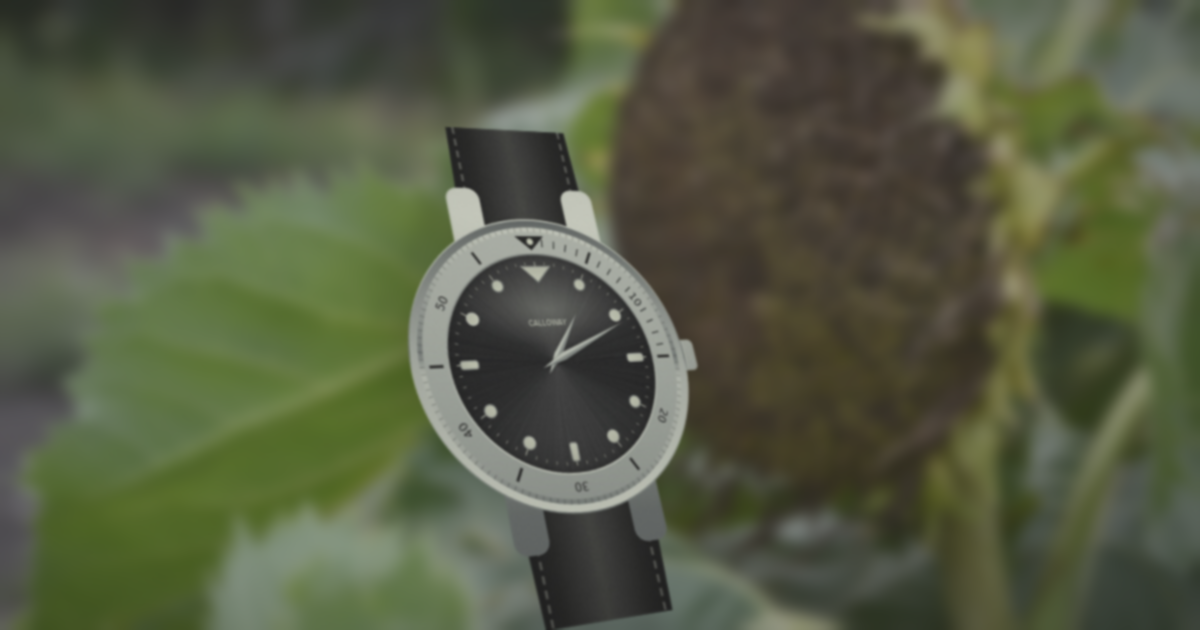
1:11
